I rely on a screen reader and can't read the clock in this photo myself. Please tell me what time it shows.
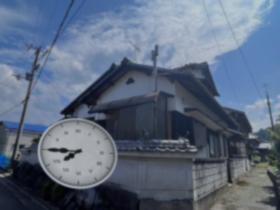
7:45
